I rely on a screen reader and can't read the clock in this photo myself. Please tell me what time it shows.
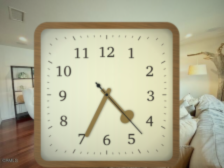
4:34:23
